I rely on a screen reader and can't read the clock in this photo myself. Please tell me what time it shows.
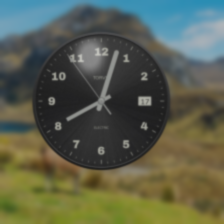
8:02:54
